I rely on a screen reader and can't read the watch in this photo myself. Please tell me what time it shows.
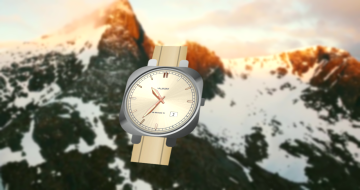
10:36
